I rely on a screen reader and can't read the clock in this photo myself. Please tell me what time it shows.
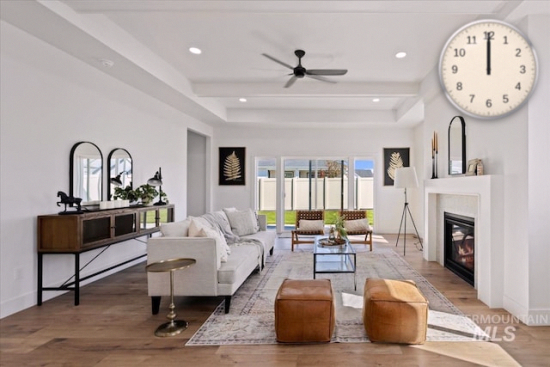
12:00
